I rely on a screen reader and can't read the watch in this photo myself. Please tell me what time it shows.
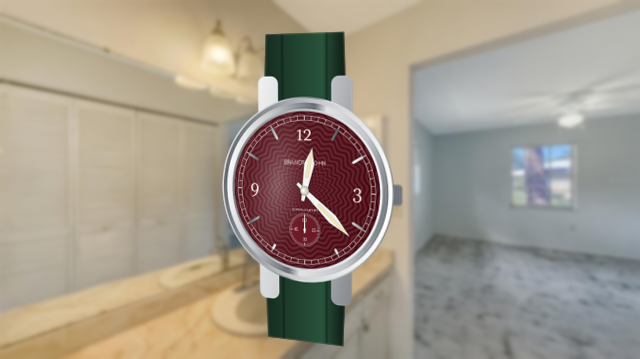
12:22
